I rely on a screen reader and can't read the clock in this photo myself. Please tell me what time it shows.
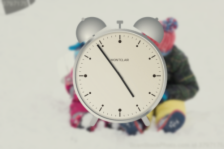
4:54
